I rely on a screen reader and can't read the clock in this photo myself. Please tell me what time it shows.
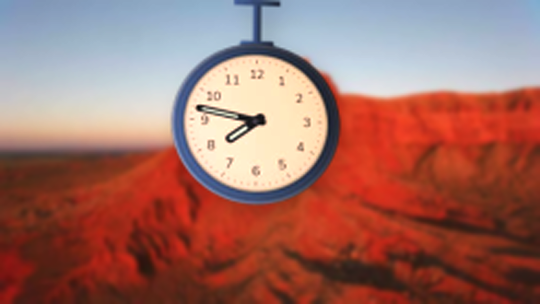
7:47
